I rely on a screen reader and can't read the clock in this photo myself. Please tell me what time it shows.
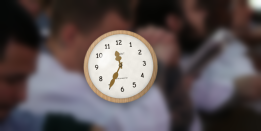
11:35
